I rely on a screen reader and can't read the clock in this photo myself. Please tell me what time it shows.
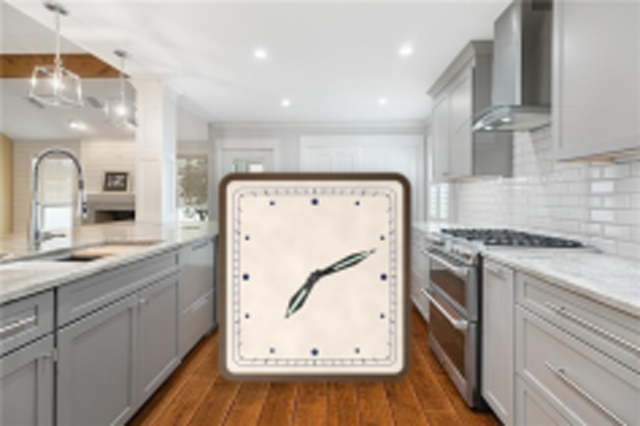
7:11
